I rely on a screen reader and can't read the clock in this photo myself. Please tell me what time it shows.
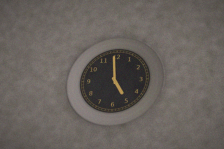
4:59
